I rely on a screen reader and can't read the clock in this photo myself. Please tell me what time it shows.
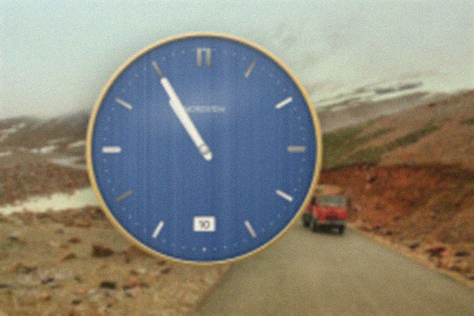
10:55
